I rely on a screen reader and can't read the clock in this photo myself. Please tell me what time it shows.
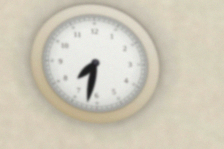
7:32
